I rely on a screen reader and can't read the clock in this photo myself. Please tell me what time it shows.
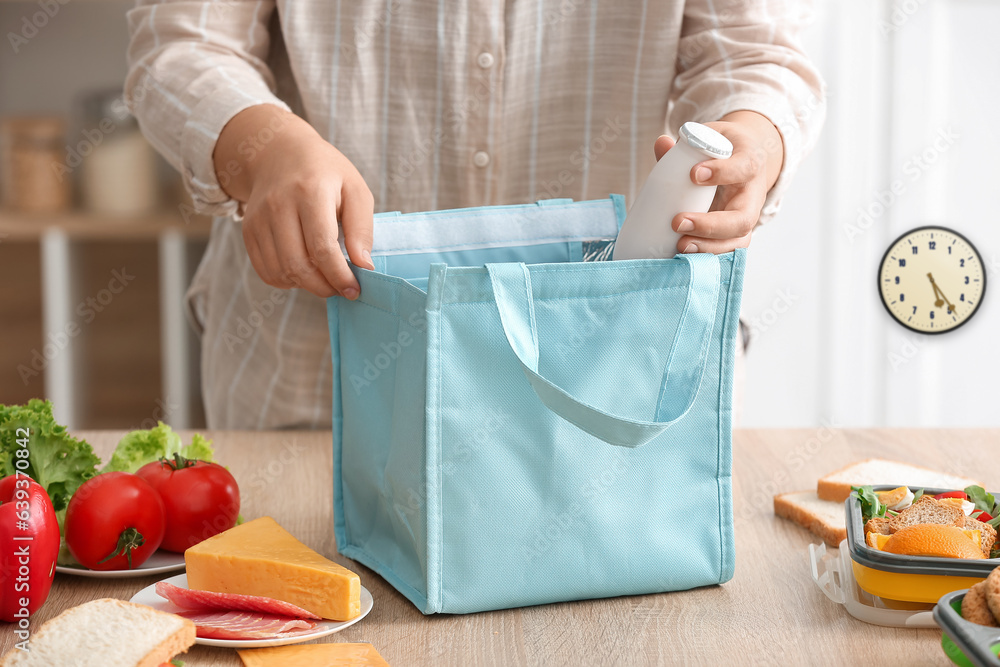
5:24
